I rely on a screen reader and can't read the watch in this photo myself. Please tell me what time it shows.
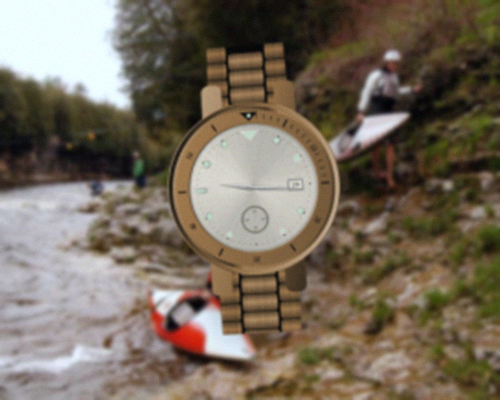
9:16
